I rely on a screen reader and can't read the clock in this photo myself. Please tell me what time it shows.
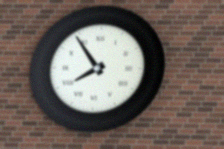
7:54
